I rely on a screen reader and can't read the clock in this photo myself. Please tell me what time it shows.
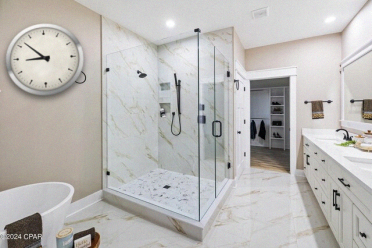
8:52
